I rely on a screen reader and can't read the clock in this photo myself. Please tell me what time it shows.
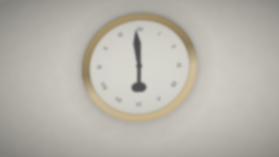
5:59
